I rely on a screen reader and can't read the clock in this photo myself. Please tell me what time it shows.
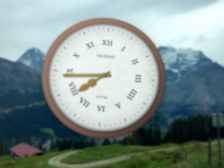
7:44
